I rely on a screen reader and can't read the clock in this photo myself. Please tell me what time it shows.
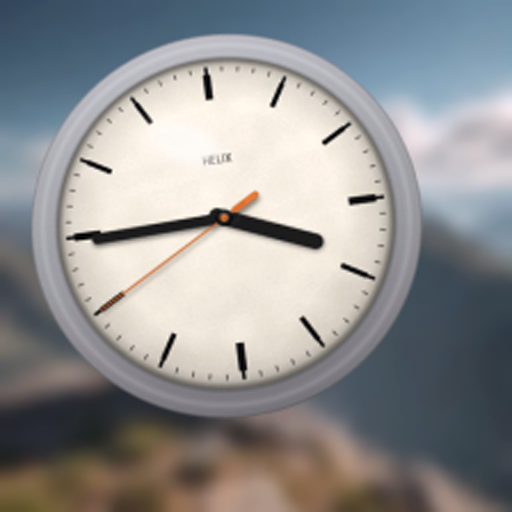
3:44:40
